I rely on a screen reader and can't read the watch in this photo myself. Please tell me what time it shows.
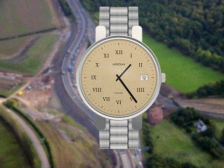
1:24
